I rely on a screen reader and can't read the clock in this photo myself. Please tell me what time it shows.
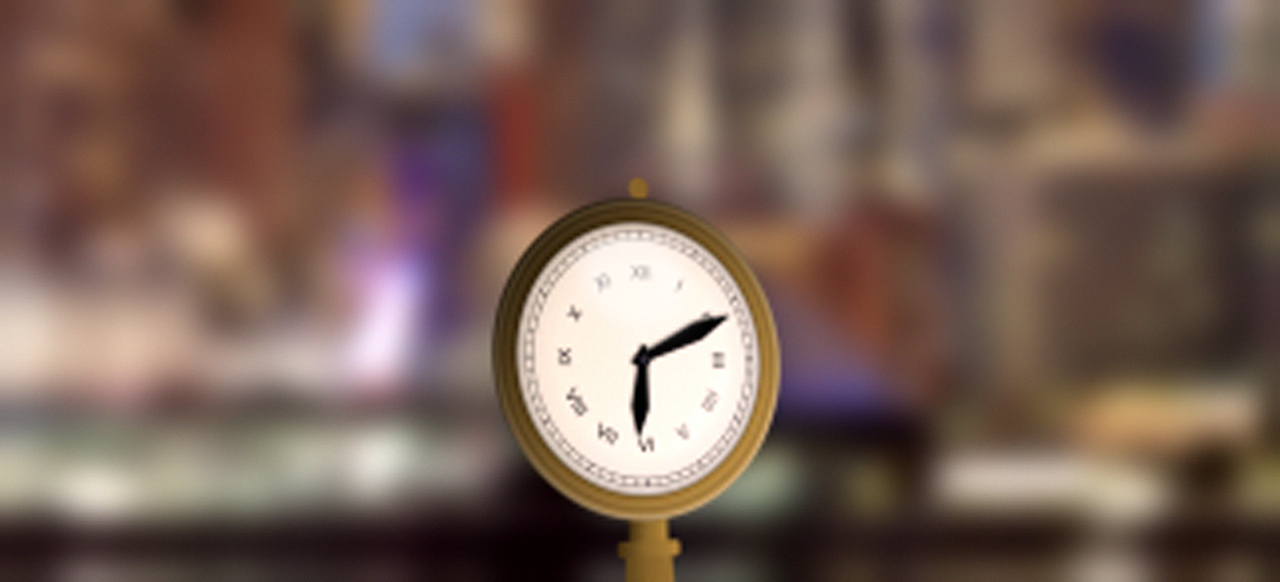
6:11
